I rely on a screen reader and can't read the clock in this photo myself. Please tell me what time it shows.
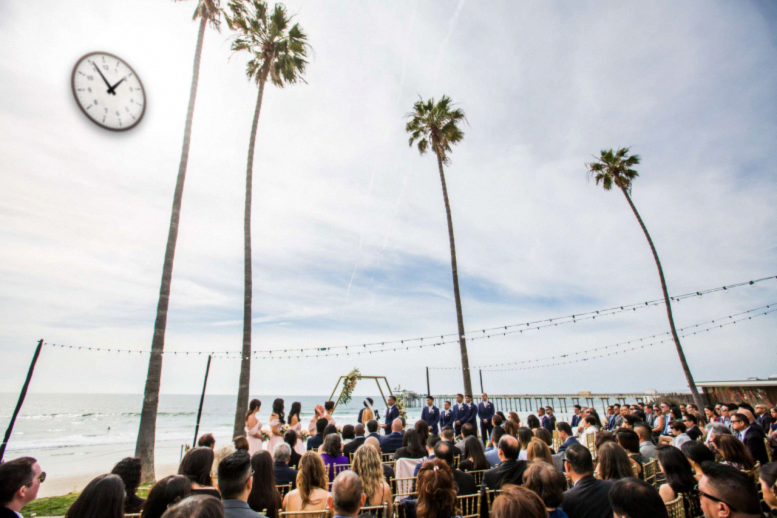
1:56
